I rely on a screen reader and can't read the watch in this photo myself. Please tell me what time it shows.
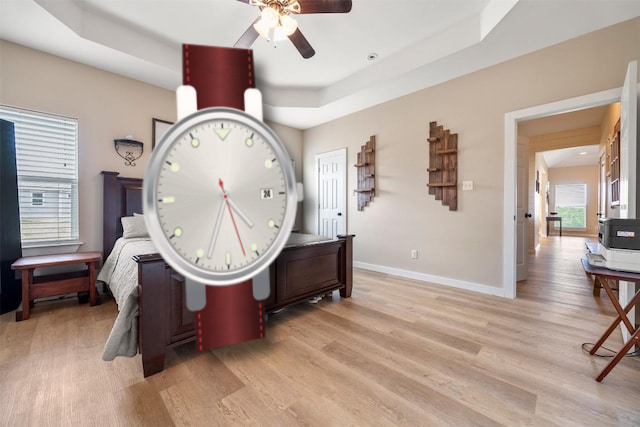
4:33:27
